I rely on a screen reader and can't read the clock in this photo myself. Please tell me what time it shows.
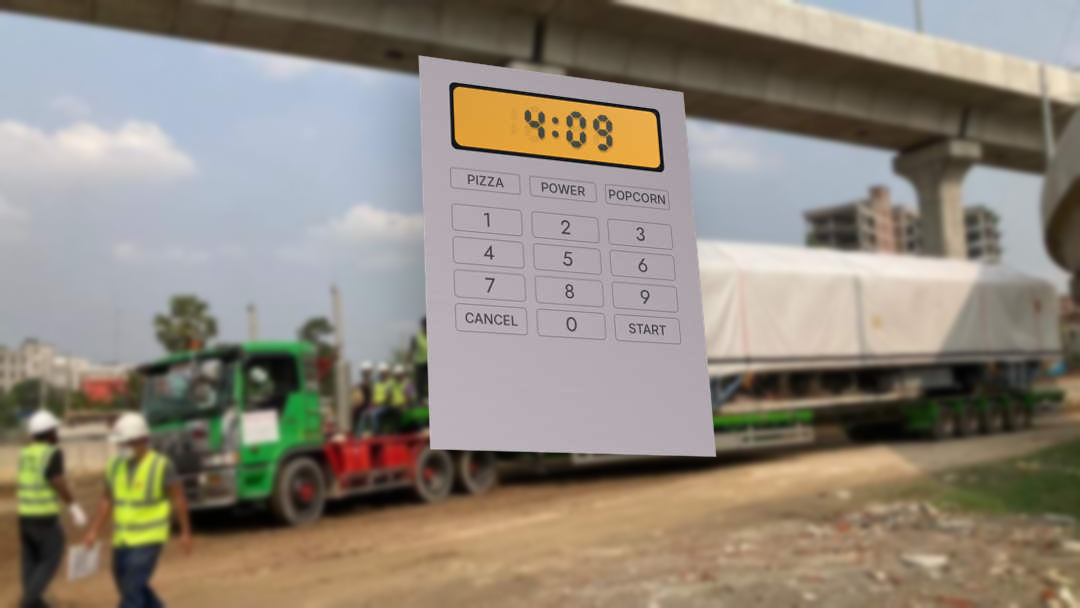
4:09
